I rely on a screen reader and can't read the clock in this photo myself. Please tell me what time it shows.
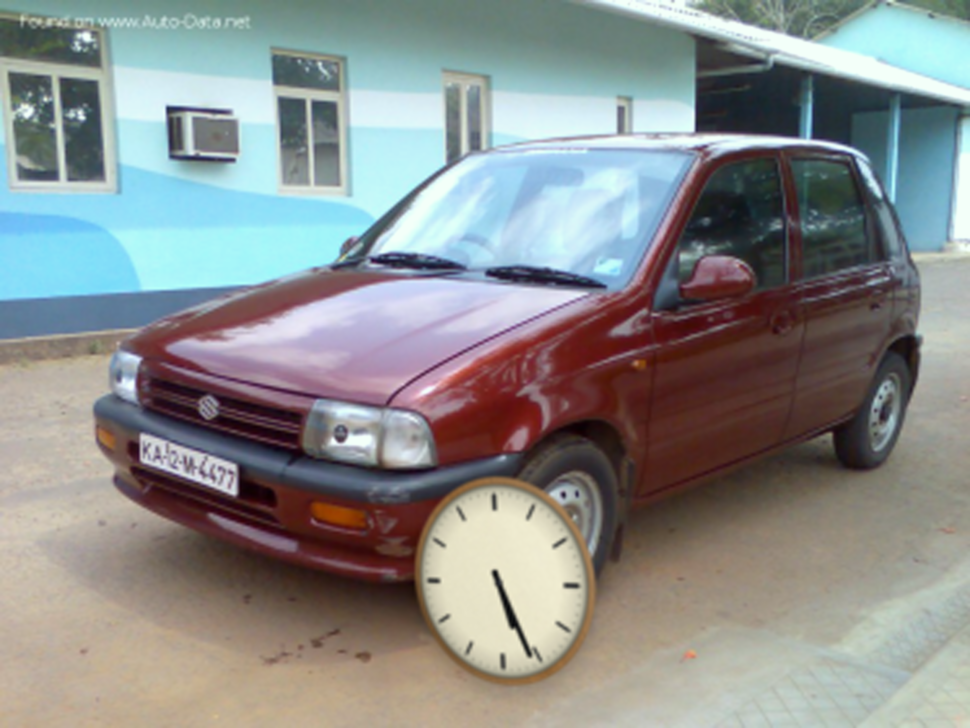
5:26
